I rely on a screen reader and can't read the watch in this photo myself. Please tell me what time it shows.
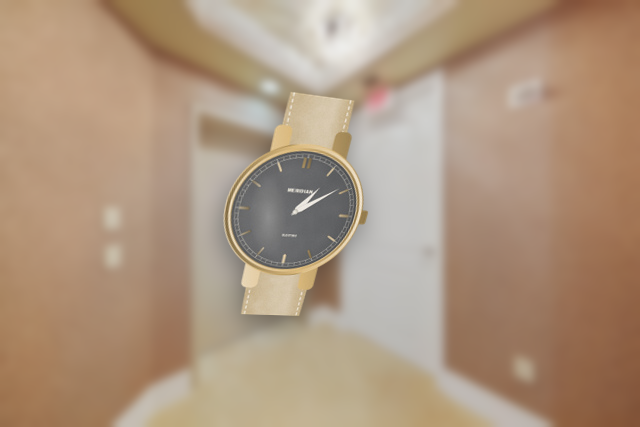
1:09
